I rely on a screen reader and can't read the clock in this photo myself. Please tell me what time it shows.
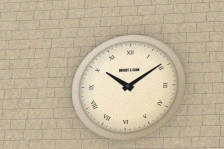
10:09
